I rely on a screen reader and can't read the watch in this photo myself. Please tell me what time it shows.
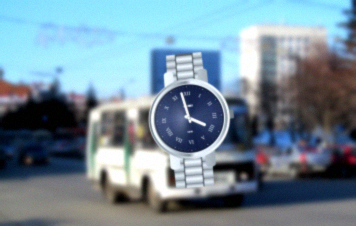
3:58
